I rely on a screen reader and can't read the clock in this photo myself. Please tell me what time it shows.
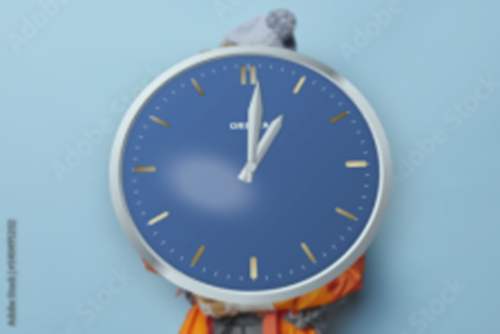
1:01
